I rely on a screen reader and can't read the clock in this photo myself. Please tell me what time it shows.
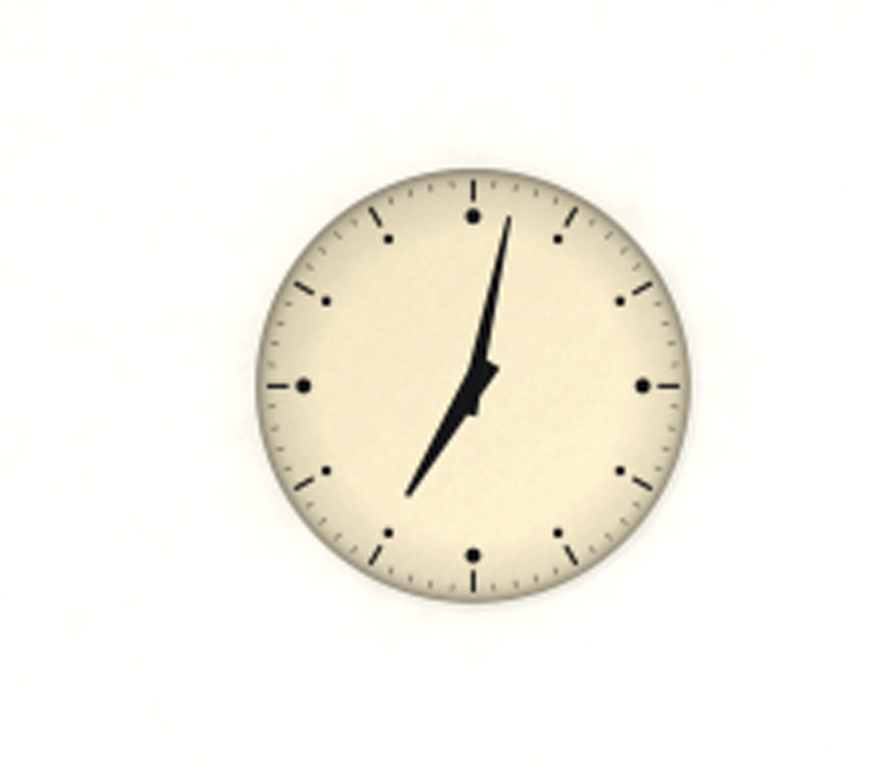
7:02
